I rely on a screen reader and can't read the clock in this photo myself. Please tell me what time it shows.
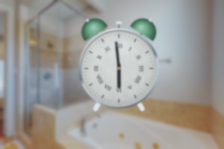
5:59
